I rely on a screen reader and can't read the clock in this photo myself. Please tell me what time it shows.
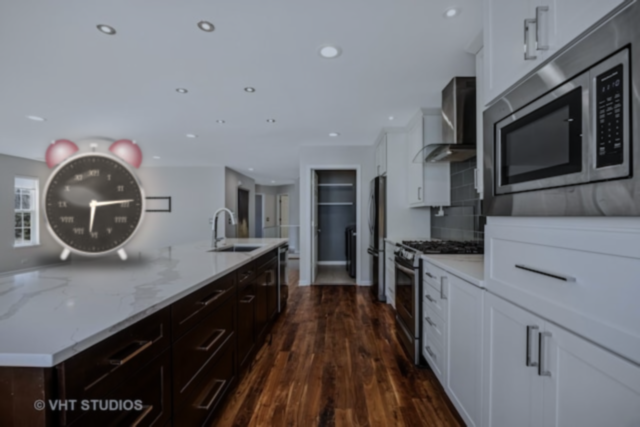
6:14
